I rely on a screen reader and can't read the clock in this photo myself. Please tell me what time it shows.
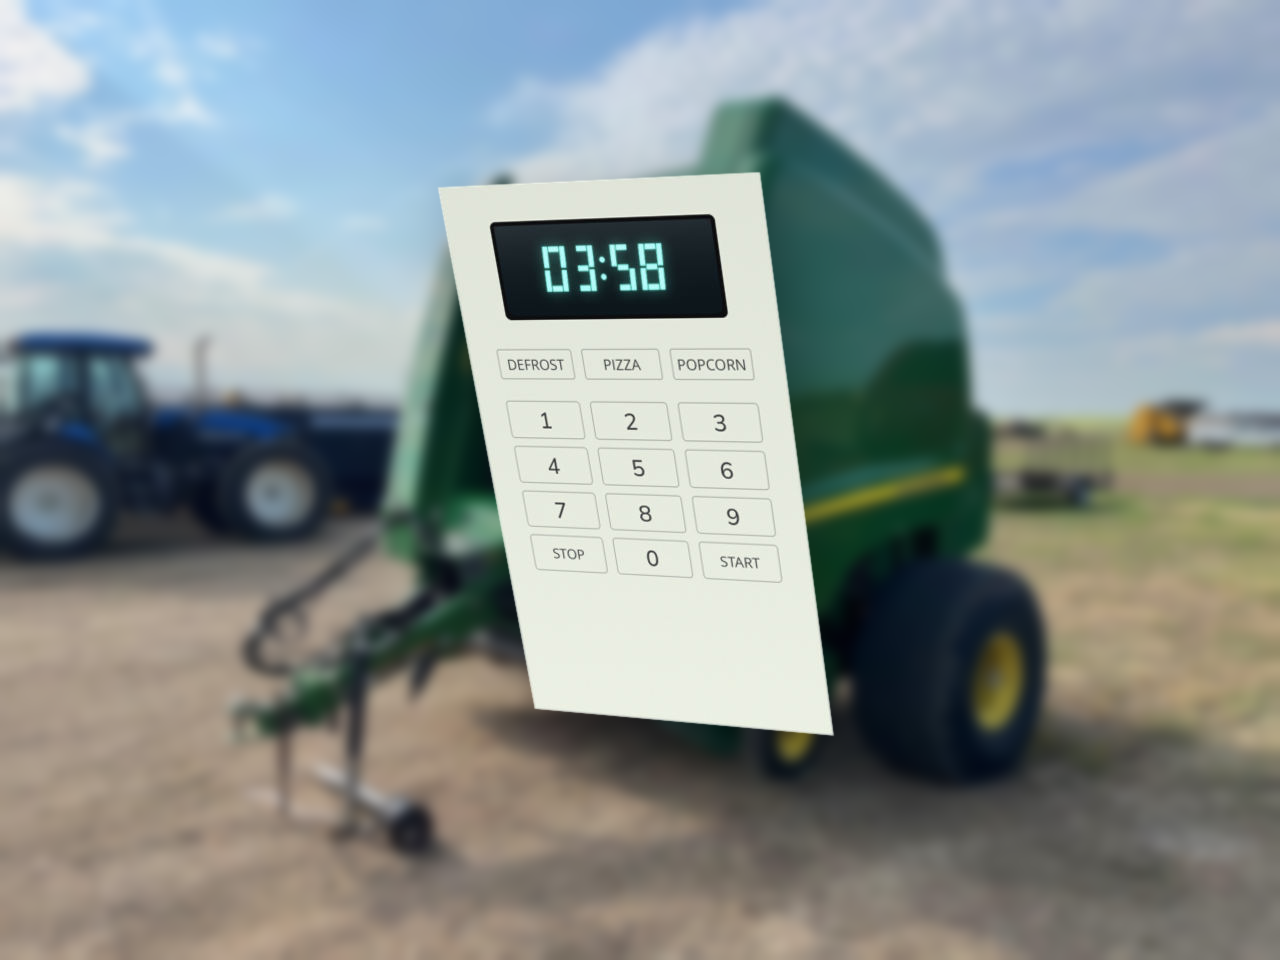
3:58
